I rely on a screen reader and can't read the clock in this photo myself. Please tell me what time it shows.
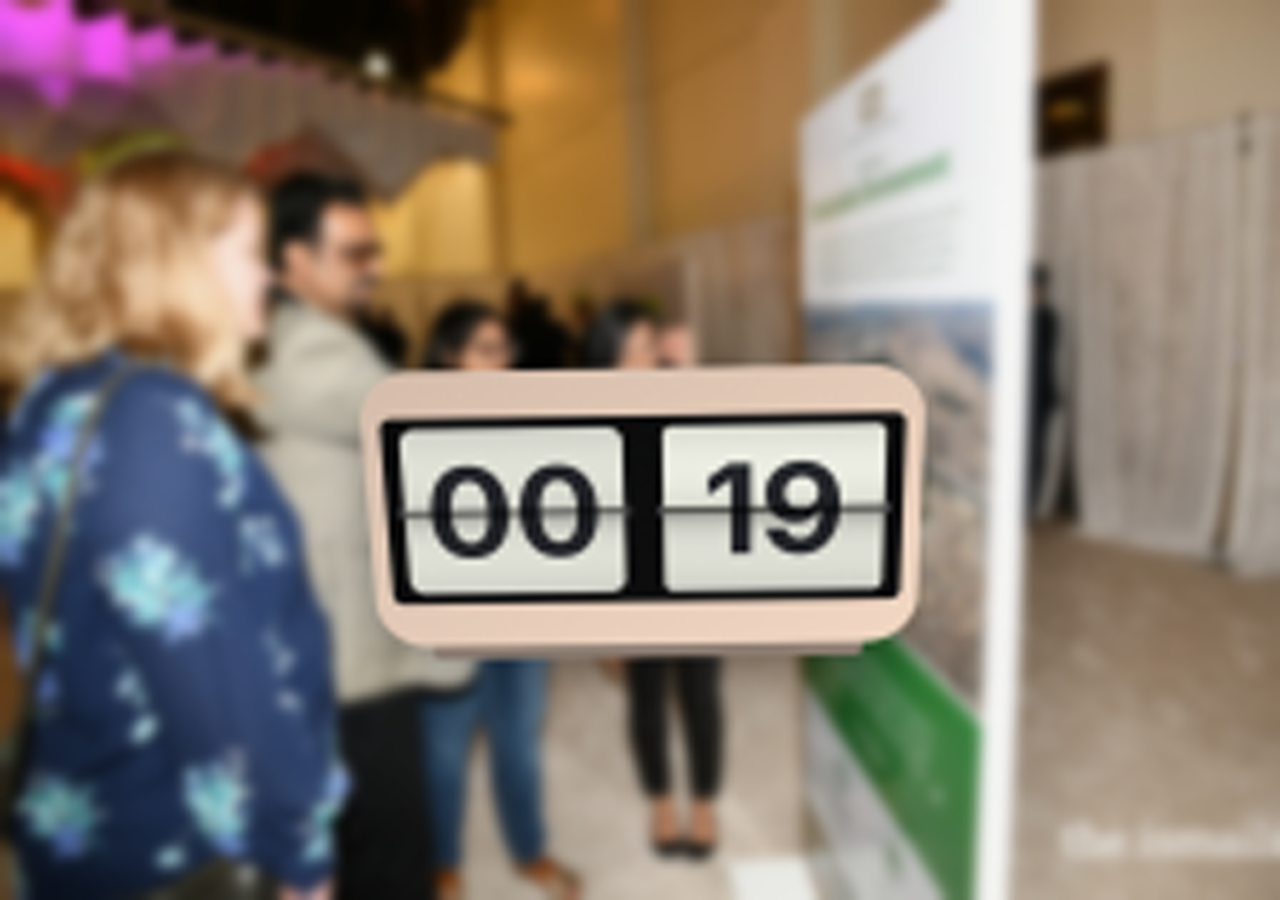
0:19
